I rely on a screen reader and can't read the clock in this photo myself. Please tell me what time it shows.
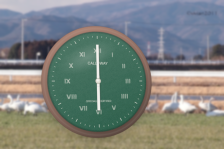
6:00
